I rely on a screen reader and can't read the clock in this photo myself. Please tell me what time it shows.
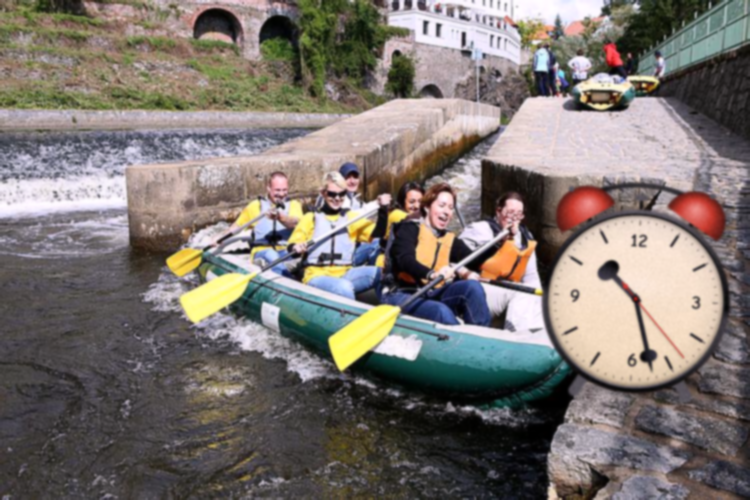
10:27:23
